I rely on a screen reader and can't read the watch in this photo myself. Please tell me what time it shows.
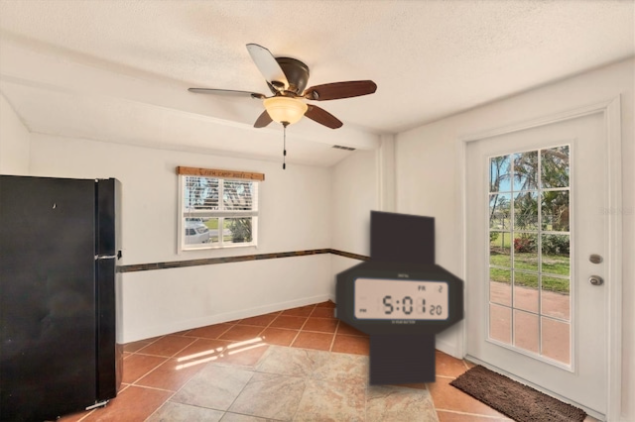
5:01
